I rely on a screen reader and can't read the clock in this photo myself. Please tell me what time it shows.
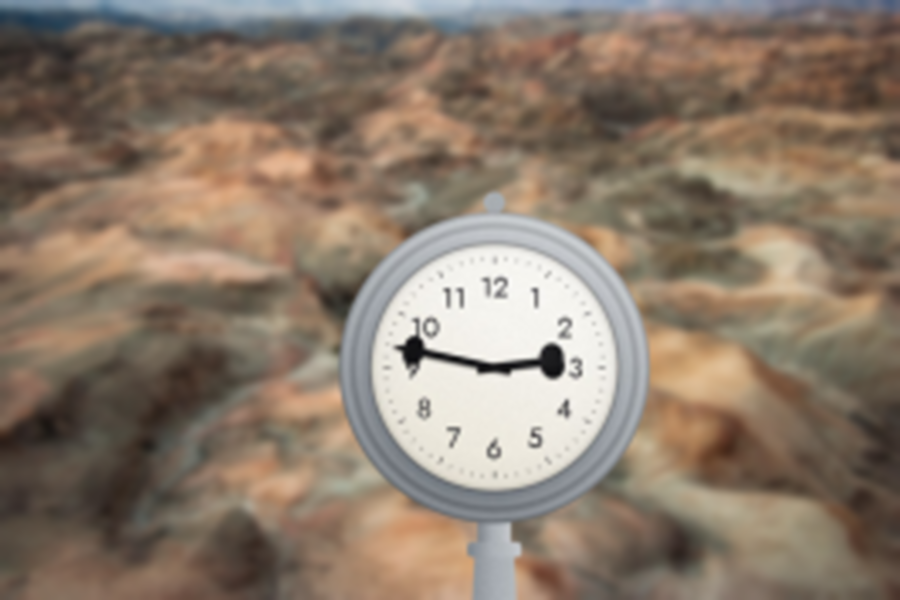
2:47
